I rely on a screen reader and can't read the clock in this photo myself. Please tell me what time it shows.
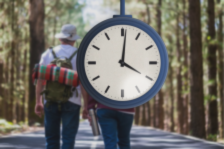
4:01
